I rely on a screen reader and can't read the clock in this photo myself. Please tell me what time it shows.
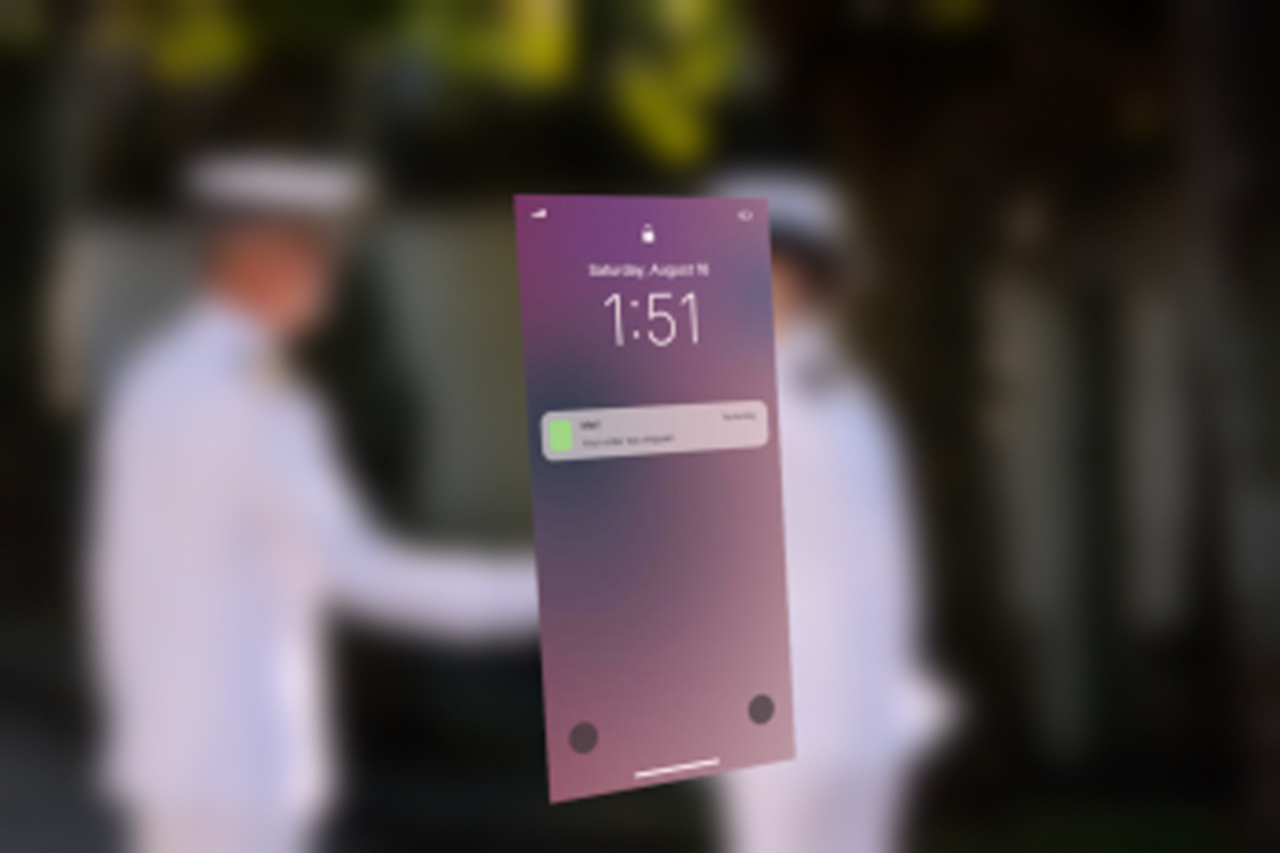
1:51
